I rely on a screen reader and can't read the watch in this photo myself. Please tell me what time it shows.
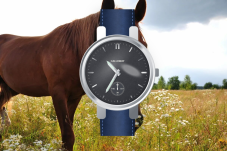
10:35
